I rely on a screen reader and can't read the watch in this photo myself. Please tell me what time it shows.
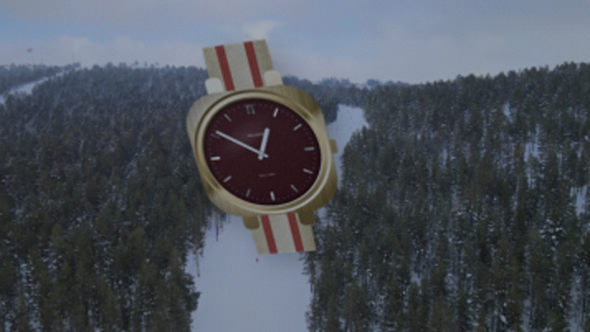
12:51
